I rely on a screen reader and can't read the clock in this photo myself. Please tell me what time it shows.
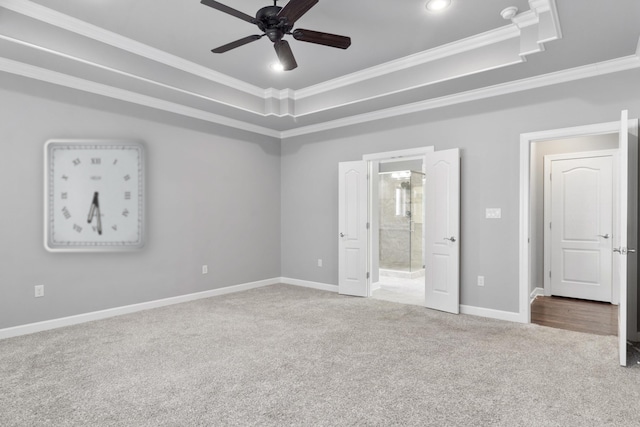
6:29
